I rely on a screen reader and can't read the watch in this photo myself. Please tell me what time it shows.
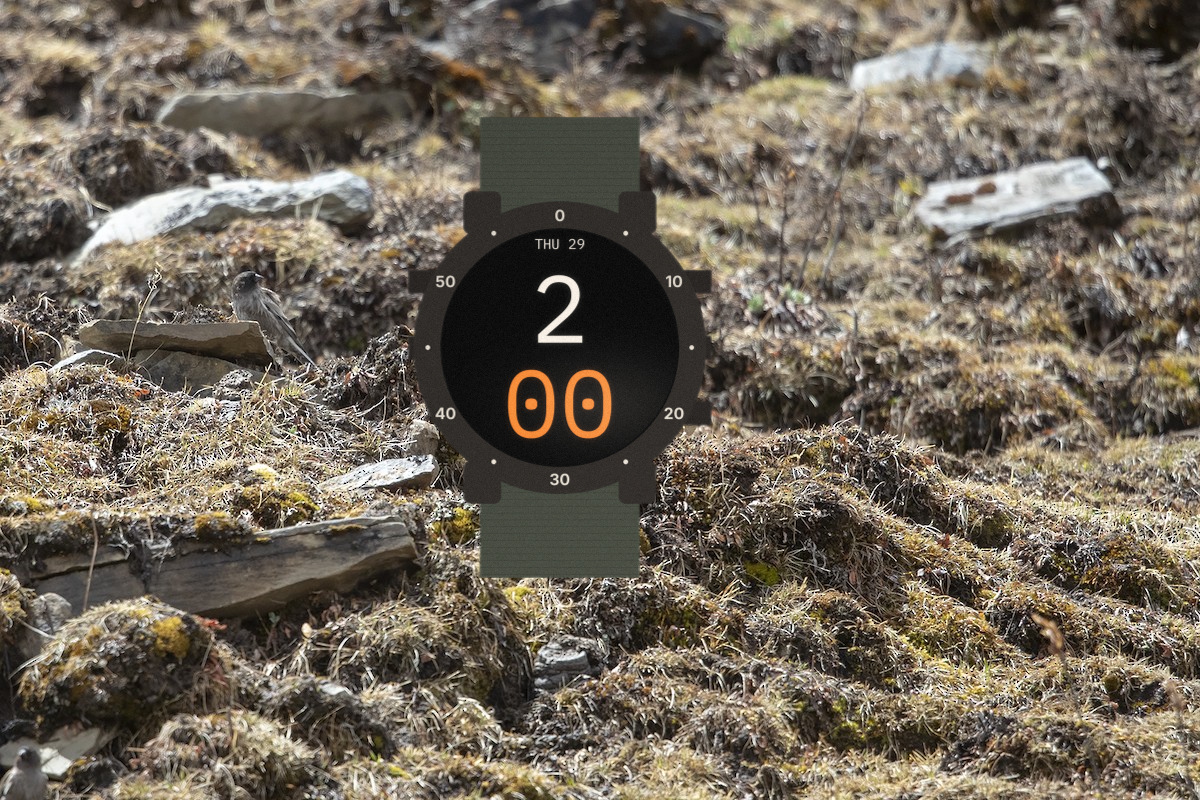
2:00
